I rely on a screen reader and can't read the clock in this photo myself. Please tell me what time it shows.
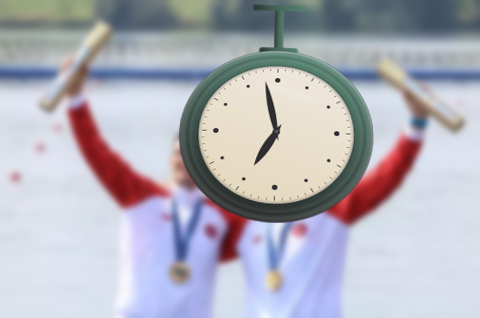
6:58
